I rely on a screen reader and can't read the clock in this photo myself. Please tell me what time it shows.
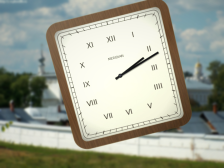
2:12
